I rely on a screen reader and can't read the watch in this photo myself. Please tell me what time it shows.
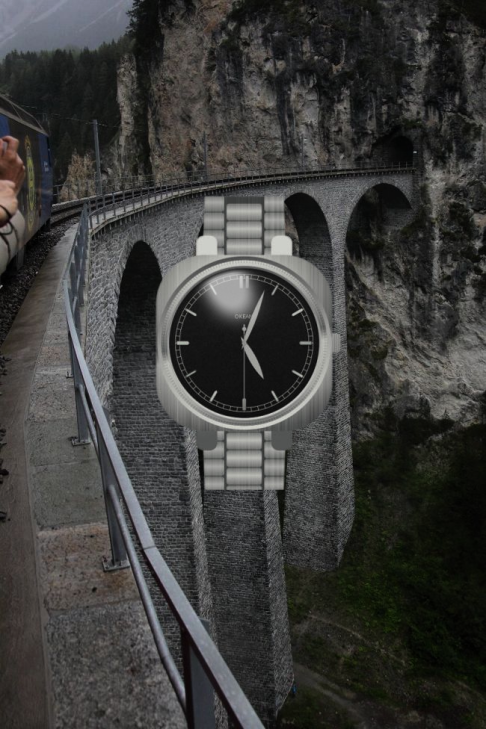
5:03:30
